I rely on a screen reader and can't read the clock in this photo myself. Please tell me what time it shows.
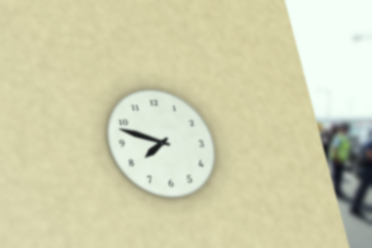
7:48
